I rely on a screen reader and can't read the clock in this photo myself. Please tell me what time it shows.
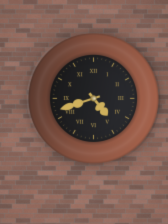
4:42
